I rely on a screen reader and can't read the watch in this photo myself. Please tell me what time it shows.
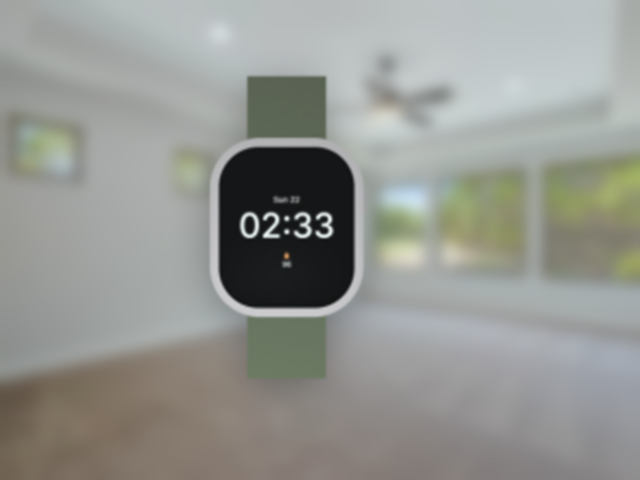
2:33
